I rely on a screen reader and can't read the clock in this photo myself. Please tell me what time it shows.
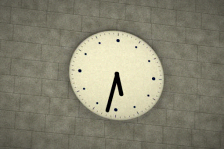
5:32
